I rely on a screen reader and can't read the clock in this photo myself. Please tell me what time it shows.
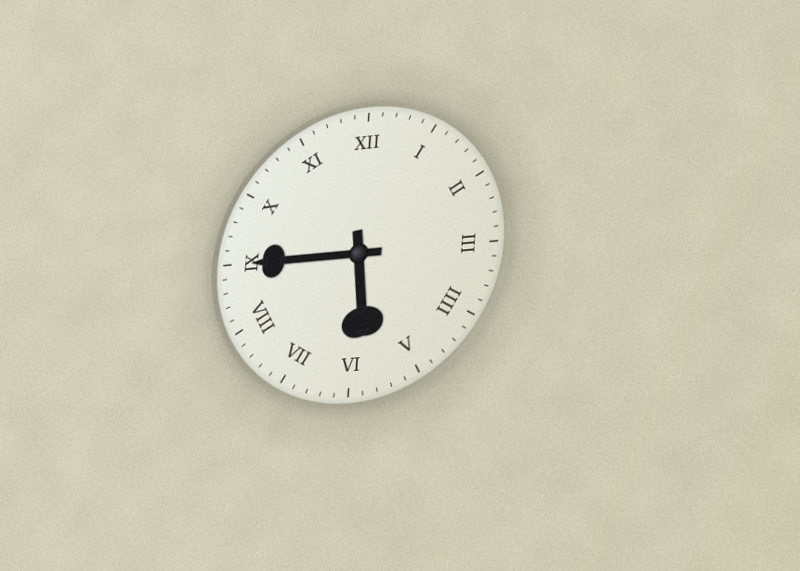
5:45
